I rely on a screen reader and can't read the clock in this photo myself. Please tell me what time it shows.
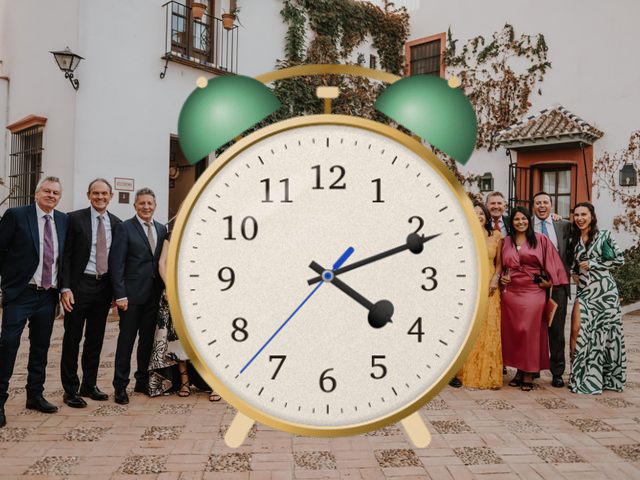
4:11:37
